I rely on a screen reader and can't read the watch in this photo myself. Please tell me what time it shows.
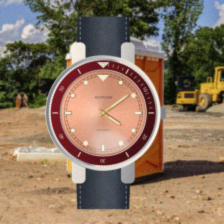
4:09
